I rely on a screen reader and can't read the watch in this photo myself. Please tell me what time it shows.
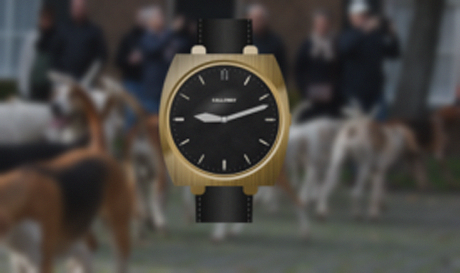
9:12
